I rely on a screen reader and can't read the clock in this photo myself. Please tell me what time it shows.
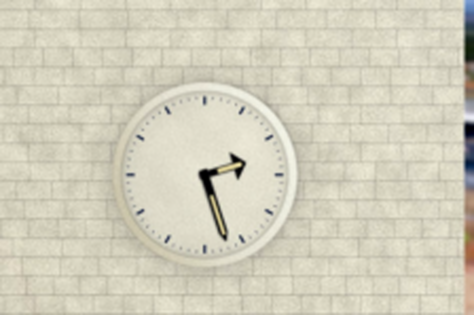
2:27
